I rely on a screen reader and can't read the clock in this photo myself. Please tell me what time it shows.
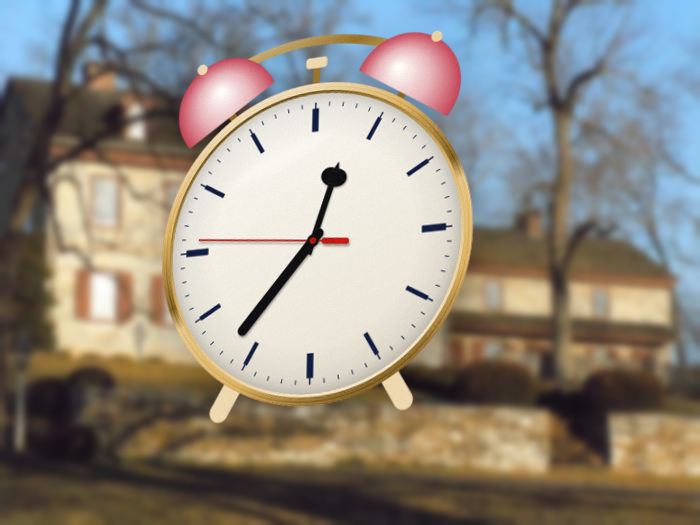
12:36:46
